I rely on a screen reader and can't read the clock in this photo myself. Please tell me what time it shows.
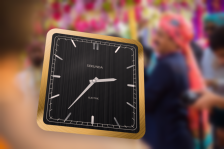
2:36
